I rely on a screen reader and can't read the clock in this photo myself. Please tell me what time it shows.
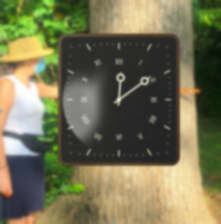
12:09
